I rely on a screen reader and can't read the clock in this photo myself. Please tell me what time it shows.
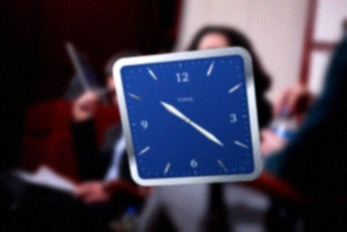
10:22
